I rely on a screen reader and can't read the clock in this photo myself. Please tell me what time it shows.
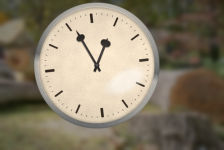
12:56
